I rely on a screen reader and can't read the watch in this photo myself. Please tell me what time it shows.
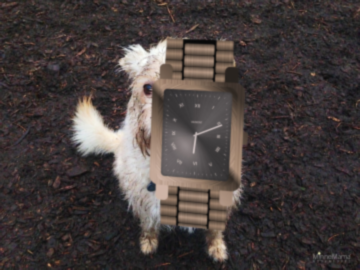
6:11
